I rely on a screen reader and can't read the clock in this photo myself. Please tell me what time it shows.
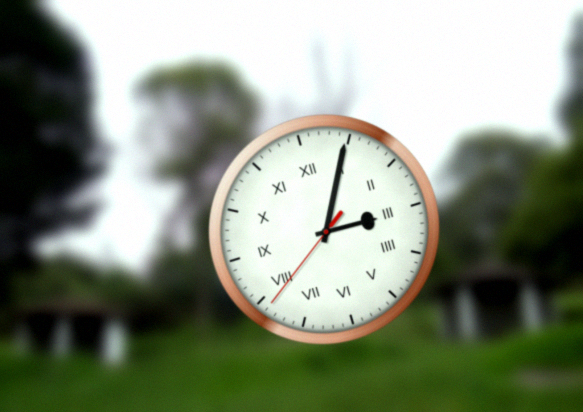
3:04:39
